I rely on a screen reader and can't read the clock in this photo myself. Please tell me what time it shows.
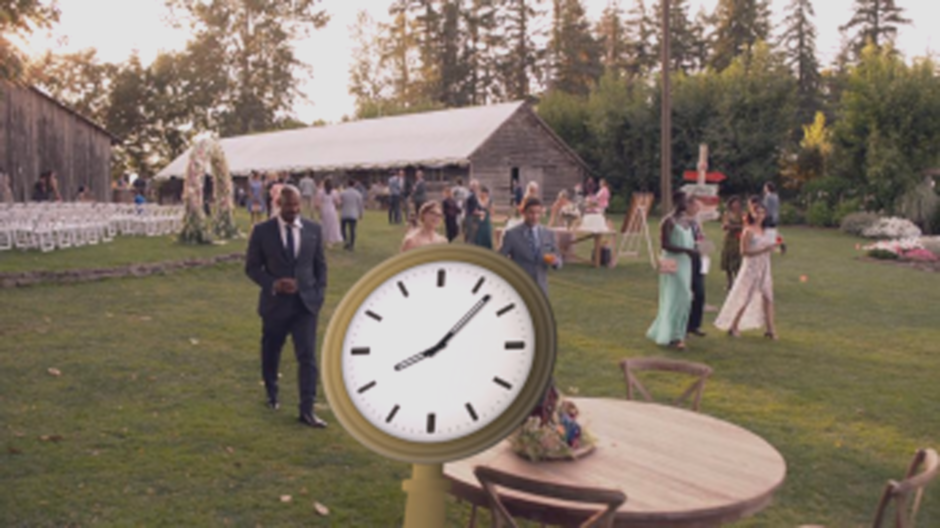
8:07
